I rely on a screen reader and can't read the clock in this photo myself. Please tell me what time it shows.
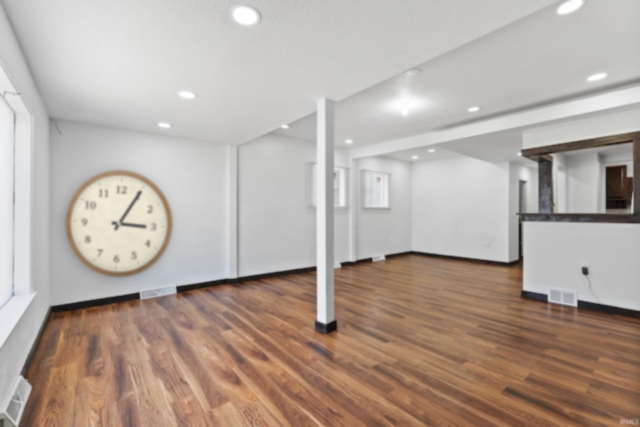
3:05
